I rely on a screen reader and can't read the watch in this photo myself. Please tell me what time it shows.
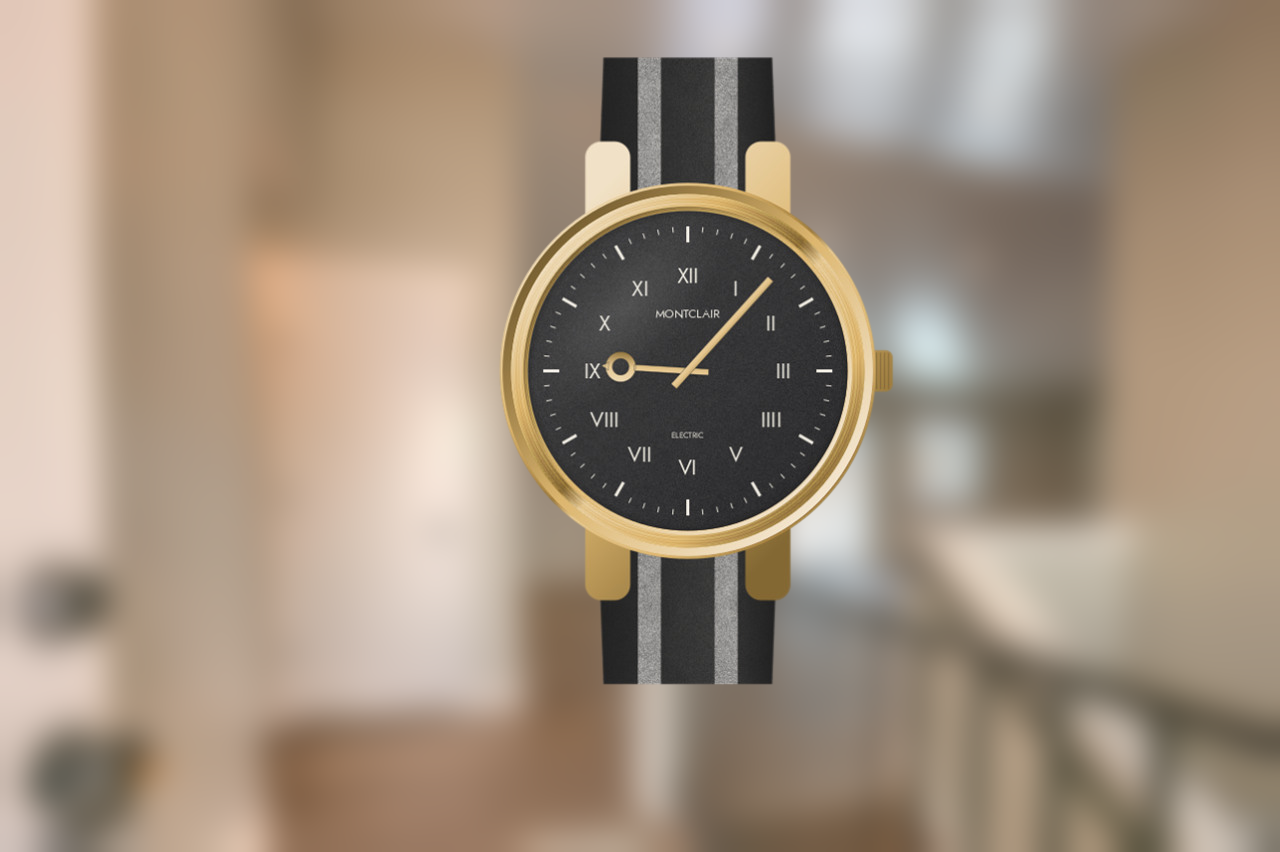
9:07
